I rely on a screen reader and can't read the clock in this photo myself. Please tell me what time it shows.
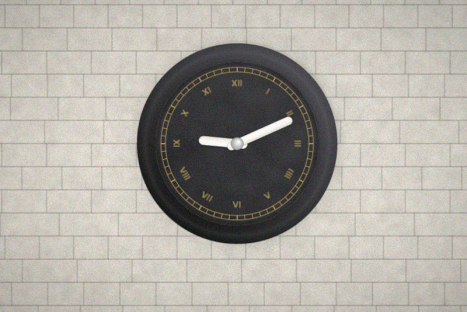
9:11
